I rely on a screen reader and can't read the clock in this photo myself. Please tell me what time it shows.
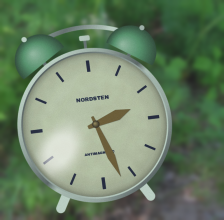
2:27
